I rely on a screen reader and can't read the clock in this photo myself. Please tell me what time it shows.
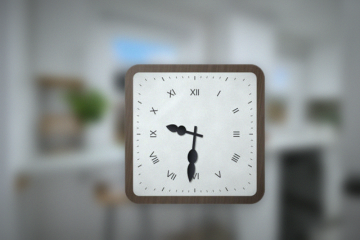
9:31
